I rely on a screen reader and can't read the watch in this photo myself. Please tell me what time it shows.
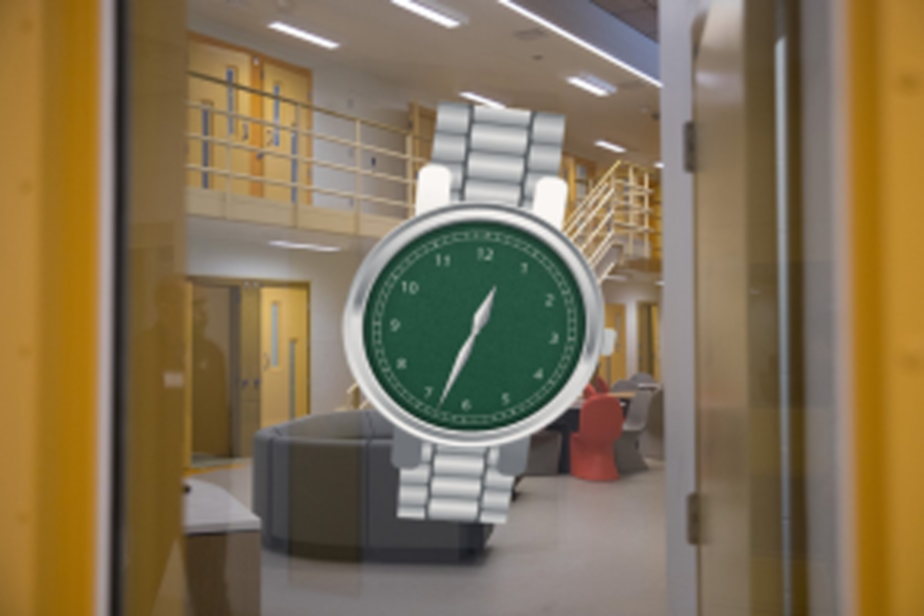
12:33
